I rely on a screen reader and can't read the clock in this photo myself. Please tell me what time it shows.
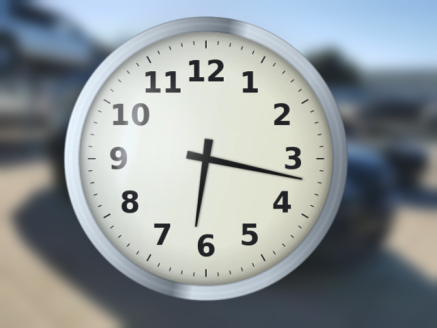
6:17
